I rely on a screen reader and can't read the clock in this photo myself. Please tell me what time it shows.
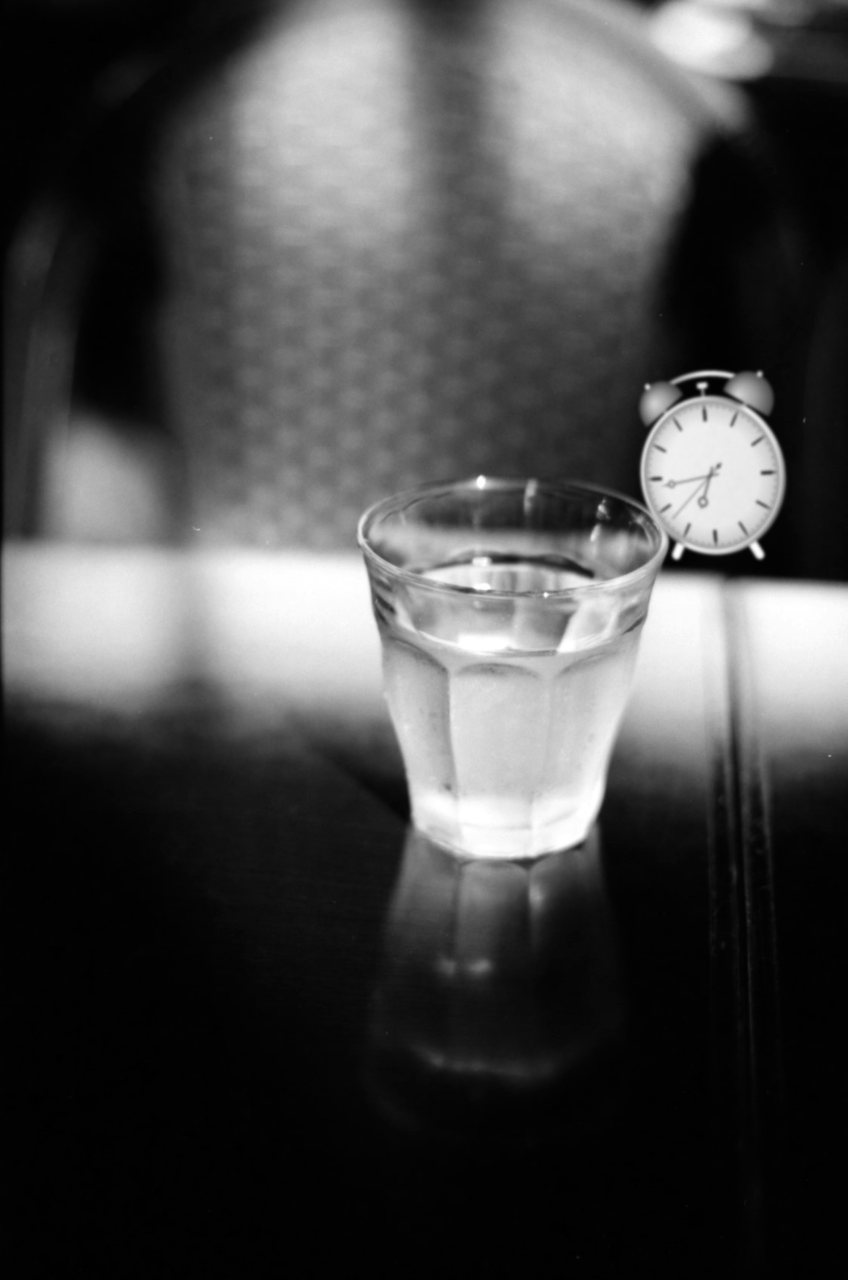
6:43:38
